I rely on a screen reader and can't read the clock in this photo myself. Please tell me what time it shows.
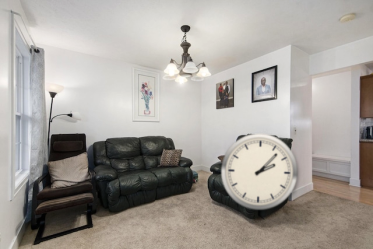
2:07
